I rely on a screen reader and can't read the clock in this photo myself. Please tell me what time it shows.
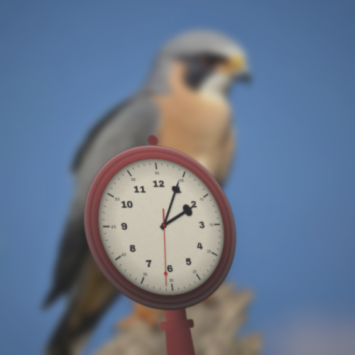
2:04:31
